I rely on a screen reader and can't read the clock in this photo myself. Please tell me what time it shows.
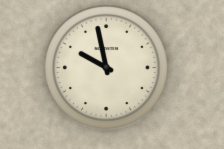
9:58
